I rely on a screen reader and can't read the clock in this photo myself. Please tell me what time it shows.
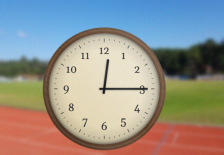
12:15
